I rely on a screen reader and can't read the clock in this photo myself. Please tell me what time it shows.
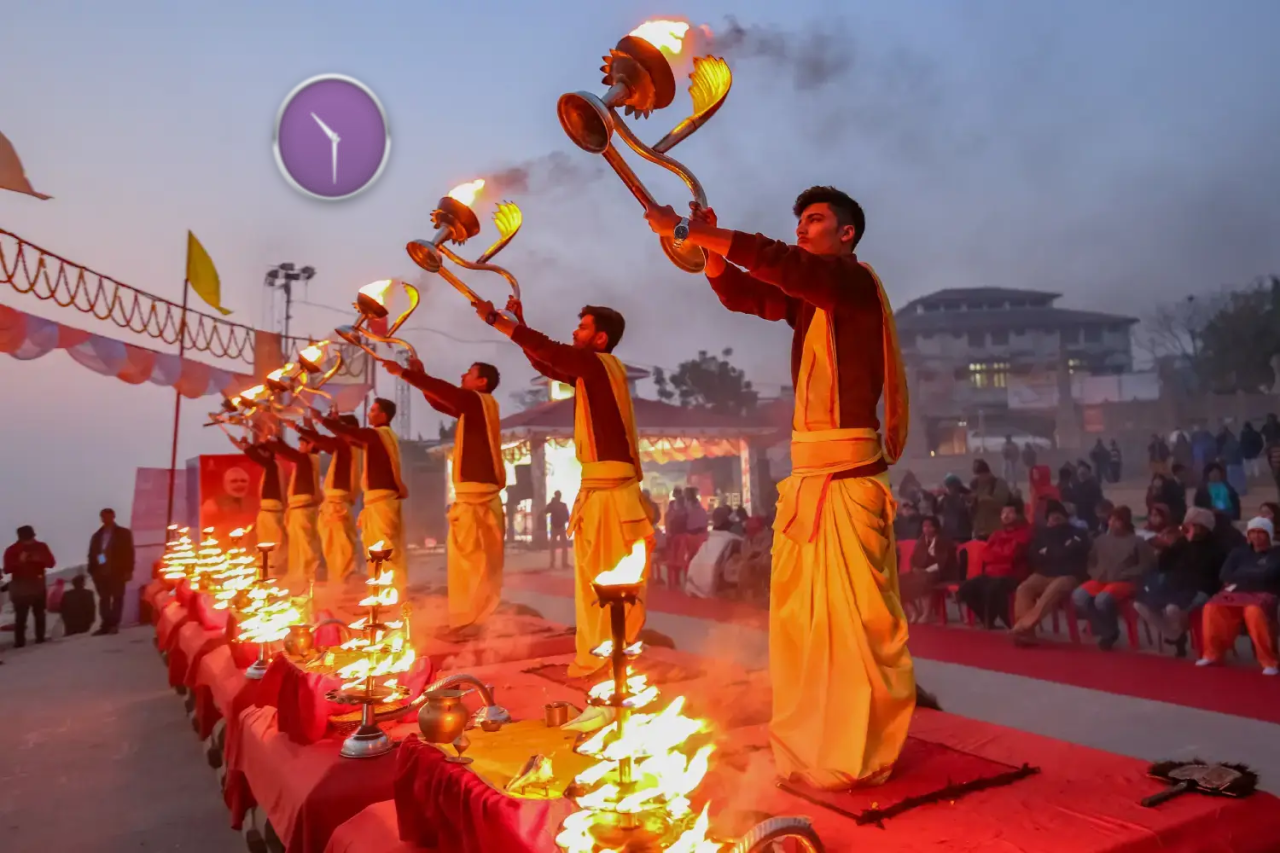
10:30
